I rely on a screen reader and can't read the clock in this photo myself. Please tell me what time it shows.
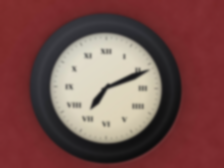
7:11
